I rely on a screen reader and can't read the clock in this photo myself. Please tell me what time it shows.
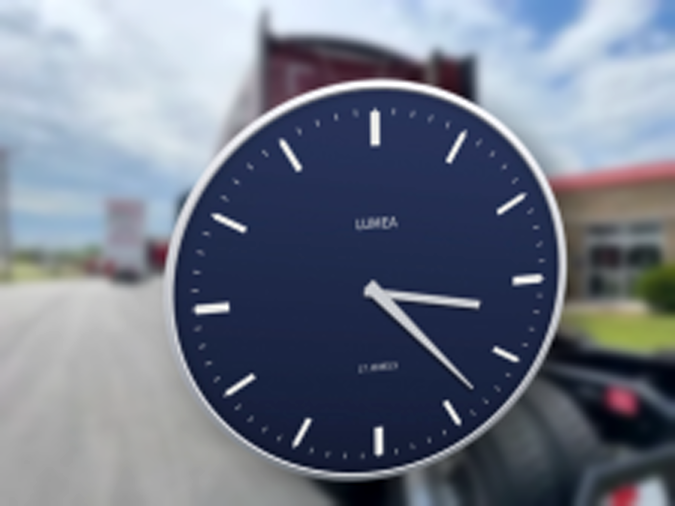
3:23
